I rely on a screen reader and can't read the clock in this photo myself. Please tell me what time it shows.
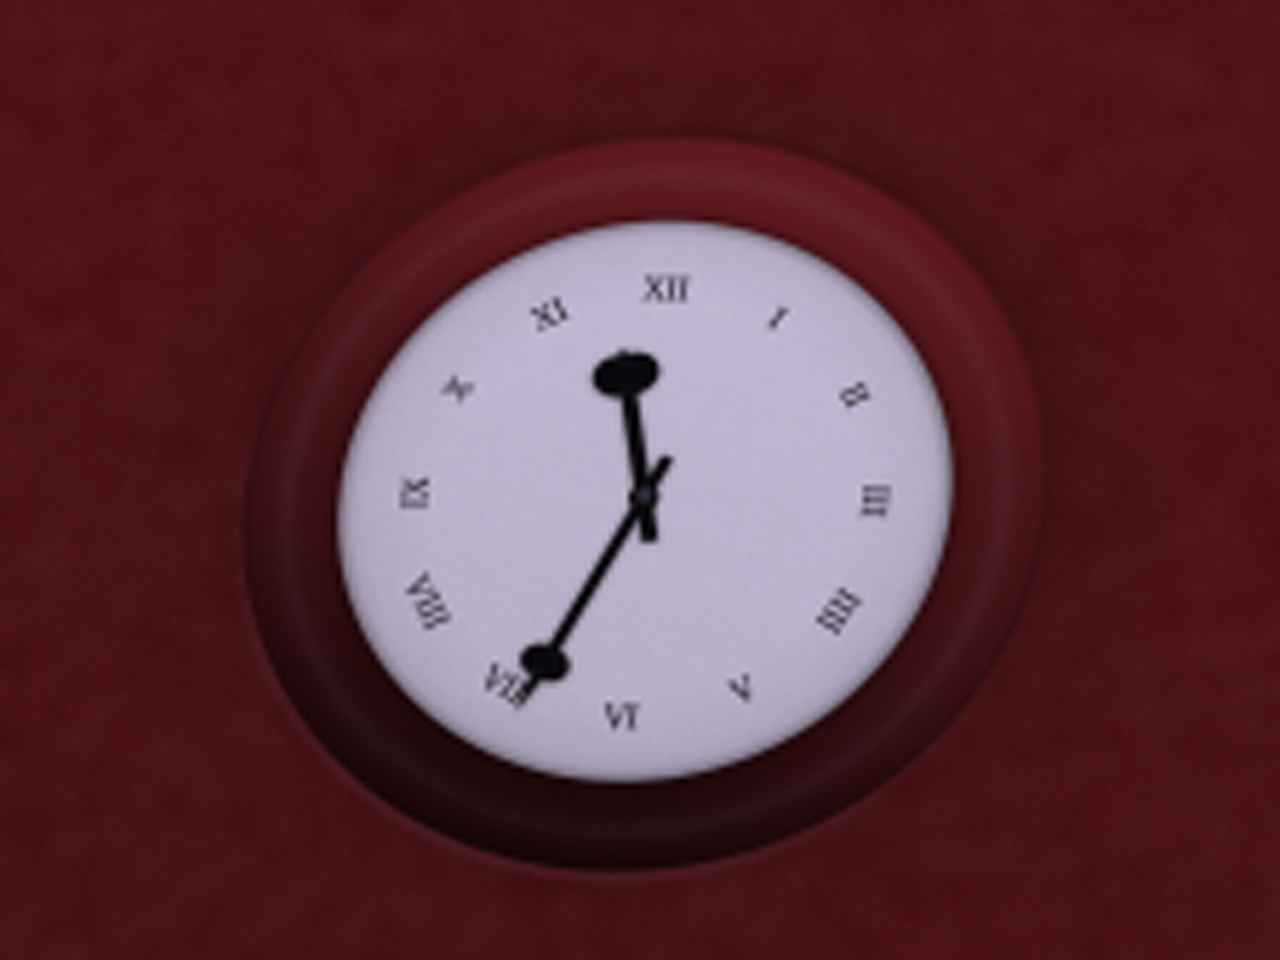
11:34
